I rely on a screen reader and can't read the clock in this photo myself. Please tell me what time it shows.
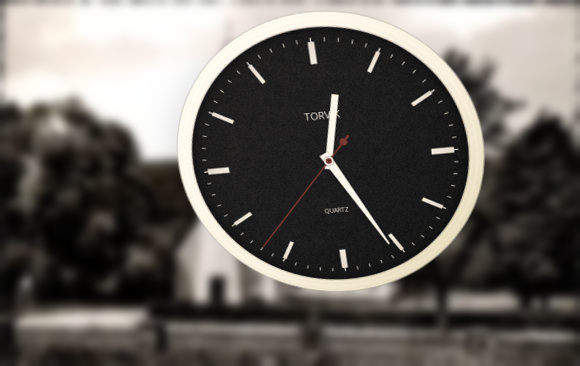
12:25:37
